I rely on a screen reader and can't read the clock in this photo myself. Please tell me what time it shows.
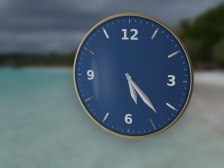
5:23
